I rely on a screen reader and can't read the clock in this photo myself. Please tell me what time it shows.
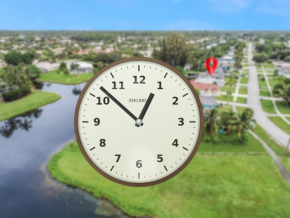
12:52
